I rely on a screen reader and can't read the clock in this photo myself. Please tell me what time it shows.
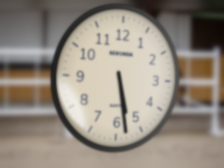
5:28
